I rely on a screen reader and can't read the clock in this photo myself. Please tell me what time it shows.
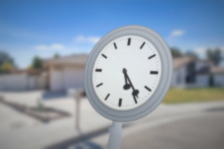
5:24
